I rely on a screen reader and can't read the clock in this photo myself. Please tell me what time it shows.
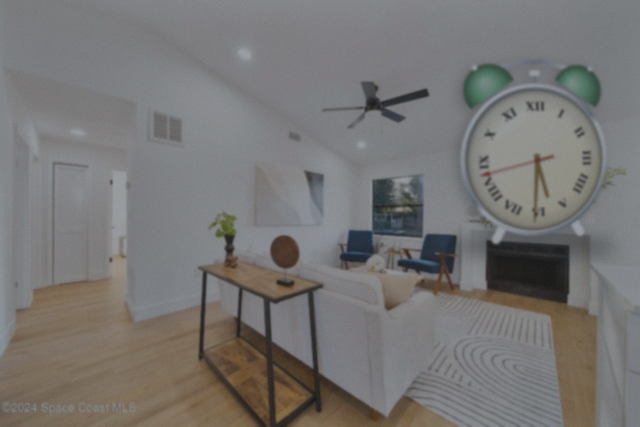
5:30:43
